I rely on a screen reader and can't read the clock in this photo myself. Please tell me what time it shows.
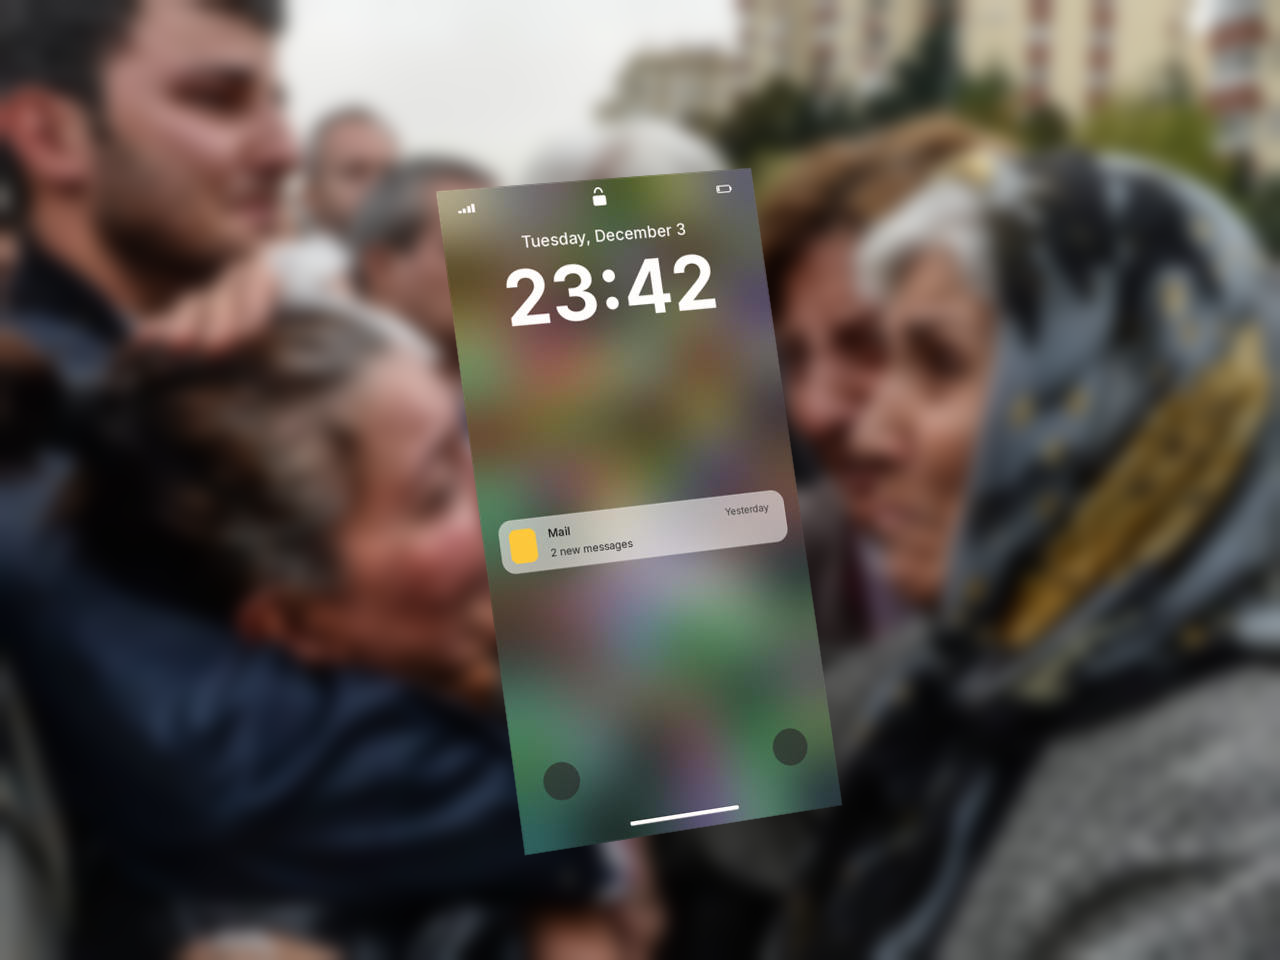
23:42
